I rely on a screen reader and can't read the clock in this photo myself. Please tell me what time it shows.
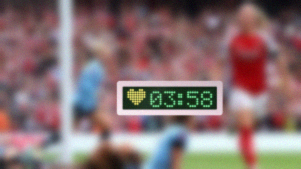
3:58
